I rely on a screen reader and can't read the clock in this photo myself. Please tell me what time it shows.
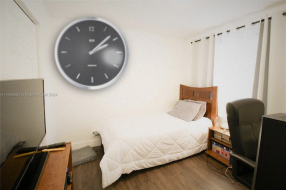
2:08
